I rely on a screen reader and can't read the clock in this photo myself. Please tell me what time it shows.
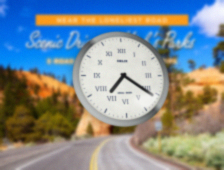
7:21
